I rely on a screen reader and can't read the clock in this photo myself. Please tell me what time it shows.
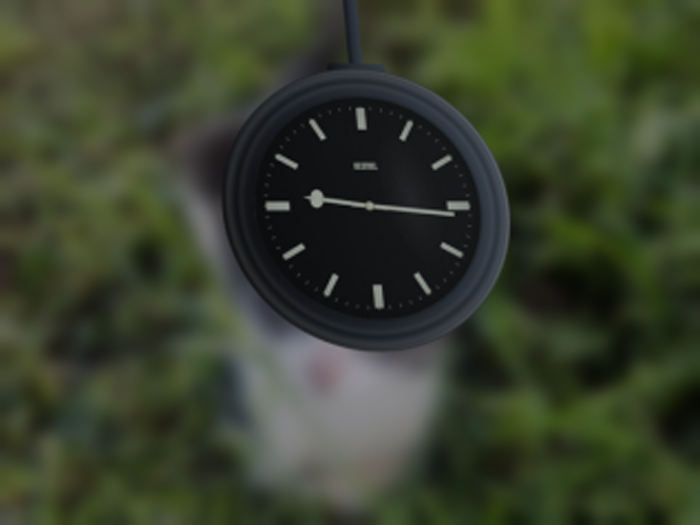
9:16
